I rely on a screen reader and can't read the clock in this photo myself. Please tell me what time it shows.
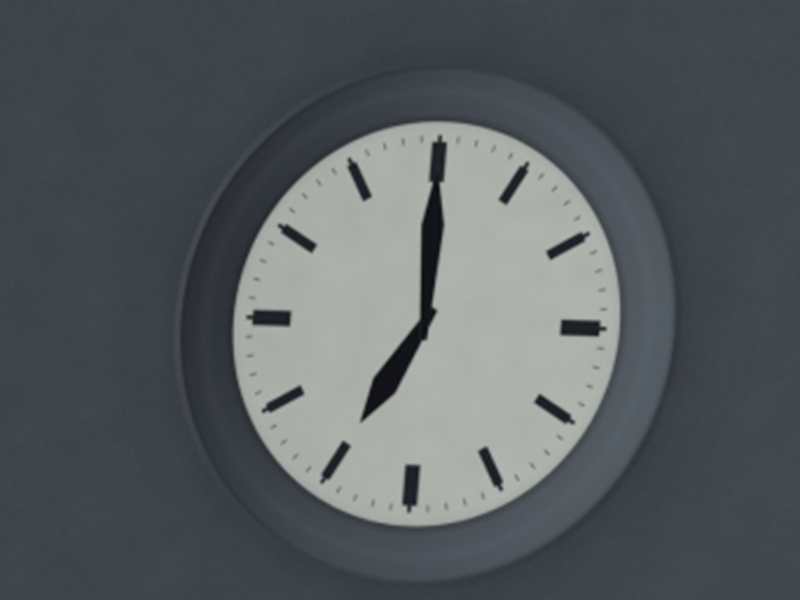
7:00
